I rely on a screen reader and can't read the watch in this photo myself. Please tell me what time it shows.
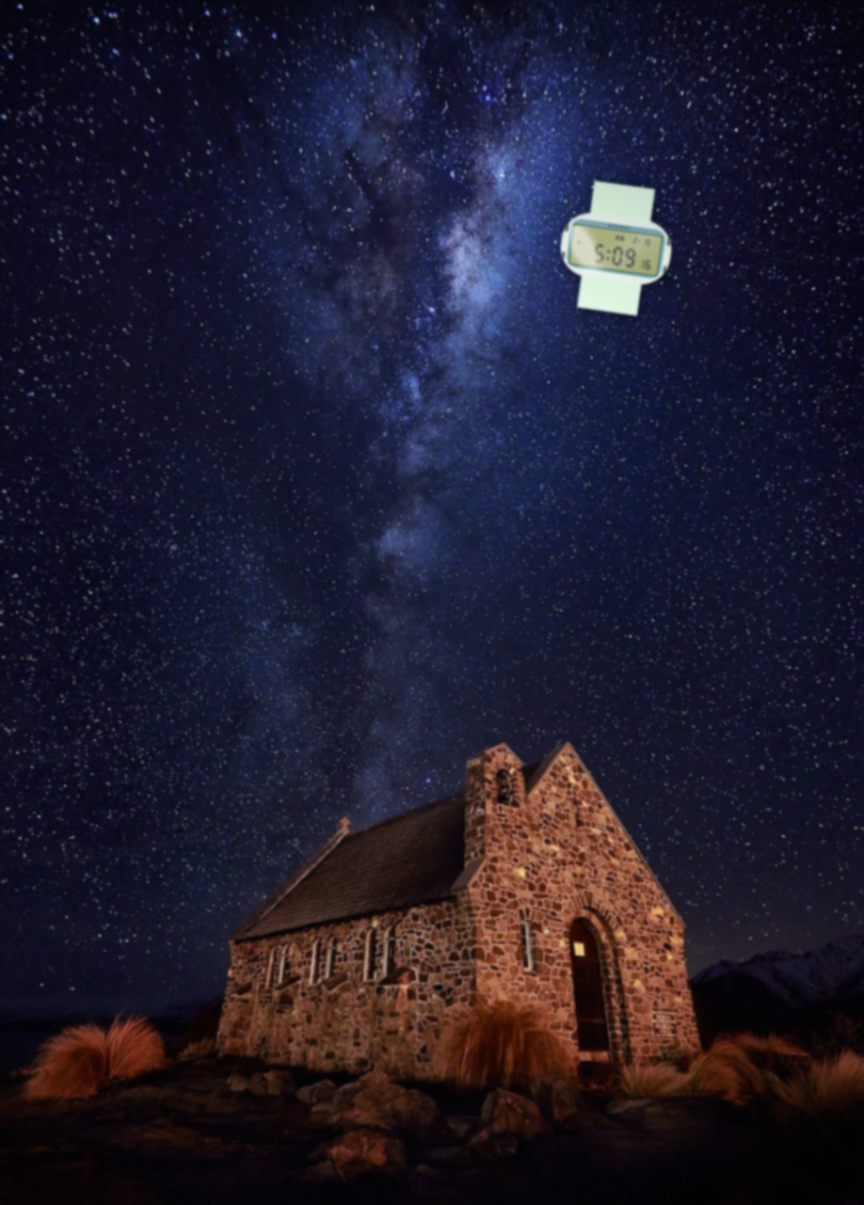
5:09
